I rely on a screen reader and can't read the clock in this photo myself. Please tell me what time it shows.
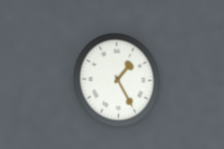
1:25
